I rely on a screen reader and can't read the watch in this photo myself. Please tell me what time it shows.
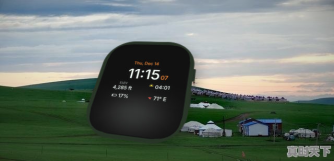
11:15
